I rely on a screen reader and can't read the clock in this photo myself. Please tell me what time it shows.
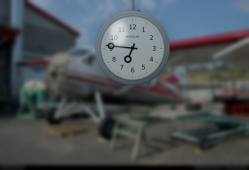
6:46
